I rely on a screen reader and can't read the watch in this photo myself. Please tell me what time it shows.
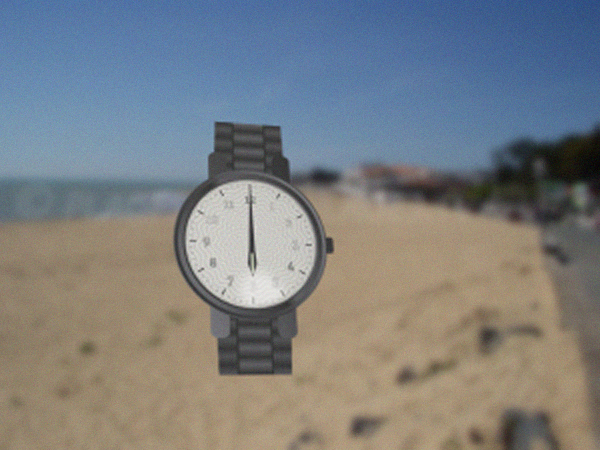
6:00
